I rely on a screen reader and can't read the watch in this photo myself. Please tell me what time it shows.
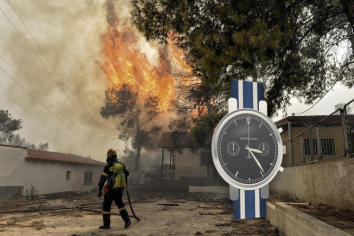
3:24
